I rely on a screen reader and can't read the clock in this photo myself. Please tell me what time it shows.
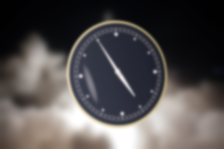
4:55
